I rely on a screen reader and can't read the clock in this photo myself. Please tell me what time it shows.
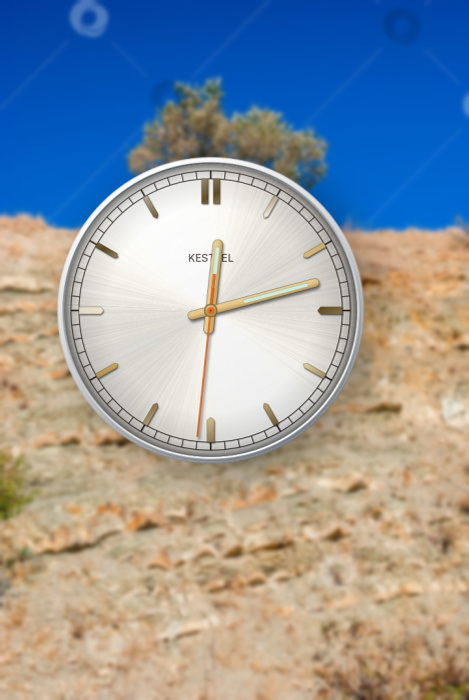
12:12:31
